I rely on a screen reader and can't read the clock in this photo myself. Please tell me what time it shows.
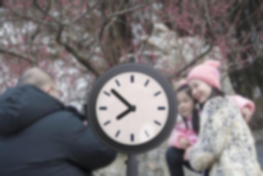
7:52
